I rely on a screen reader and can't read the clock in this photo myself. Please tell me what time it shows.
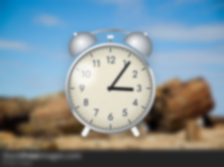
3:06
